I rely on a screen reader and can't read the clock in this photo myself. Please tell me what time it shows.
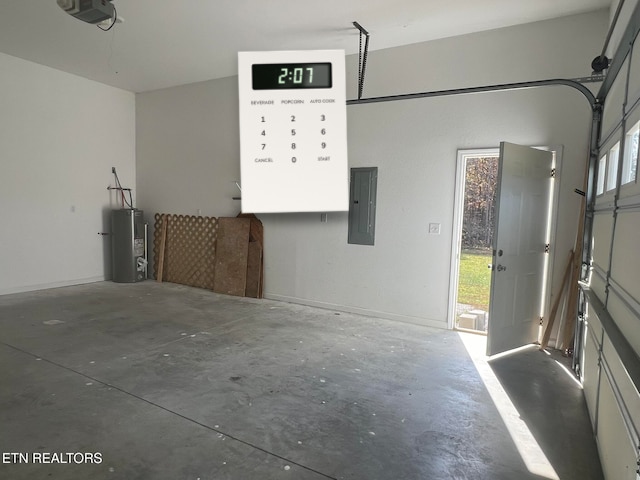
2:07
